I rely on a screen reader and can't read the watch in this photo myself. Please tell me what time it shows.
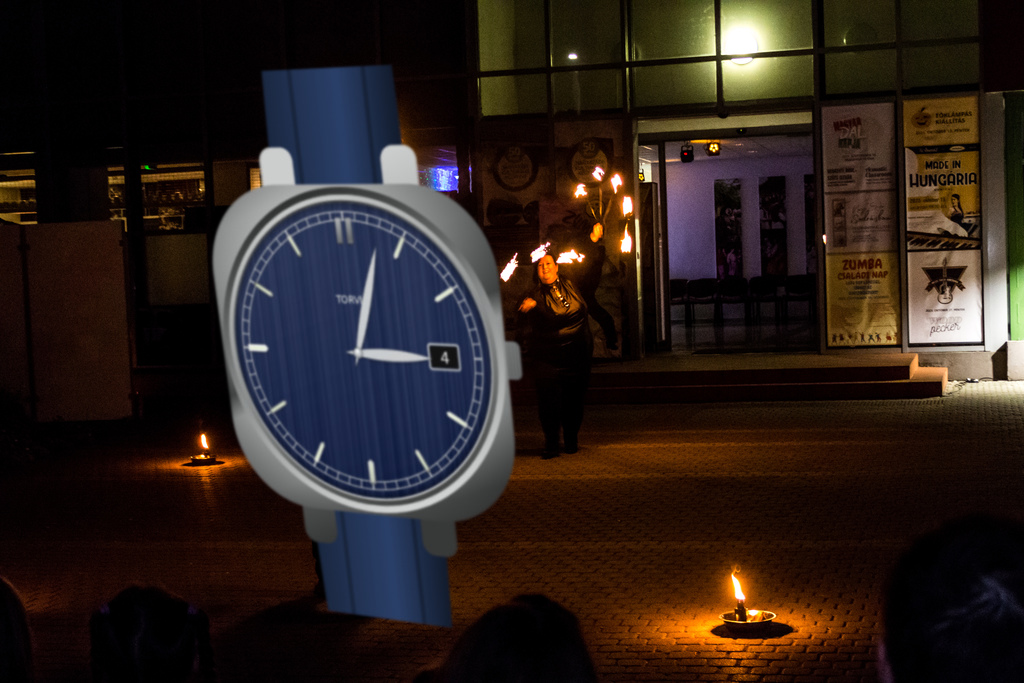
3:03
